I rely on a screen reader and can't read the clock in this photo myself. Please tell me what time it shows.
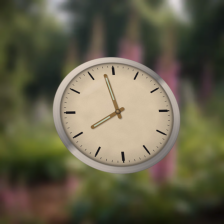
7:58
